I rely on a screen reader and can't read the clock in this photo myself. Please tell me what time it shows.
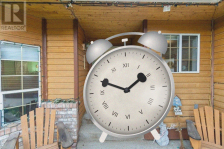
1:49
